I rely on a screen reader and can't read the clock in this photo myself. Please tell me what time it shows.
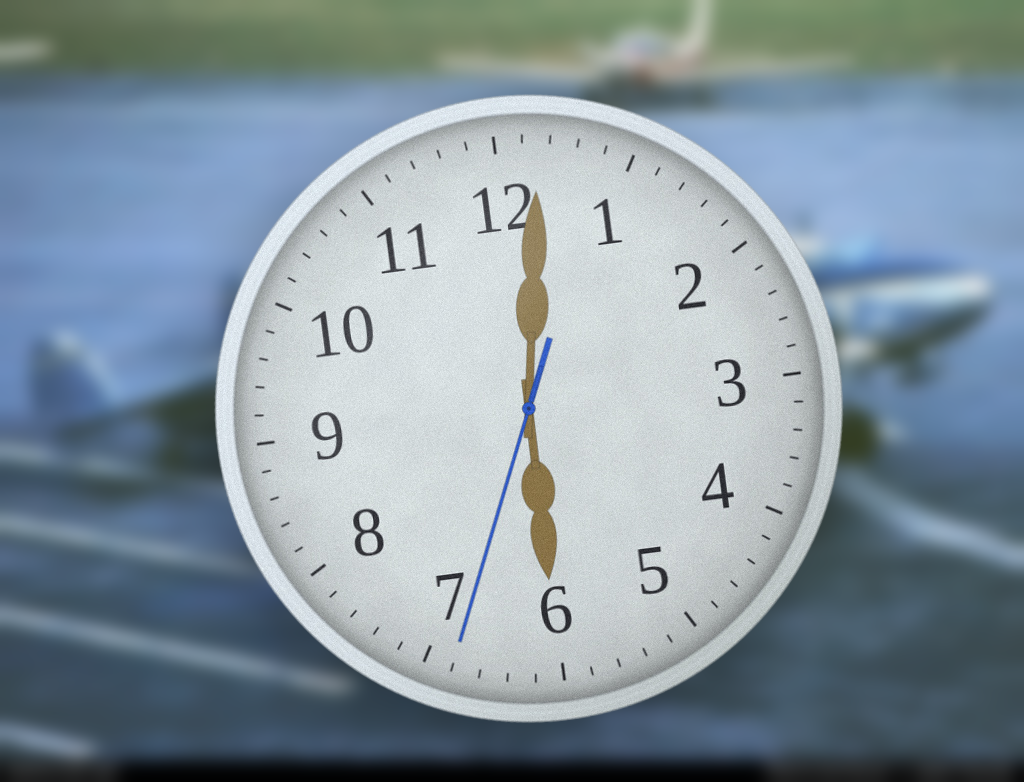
6:01:34
